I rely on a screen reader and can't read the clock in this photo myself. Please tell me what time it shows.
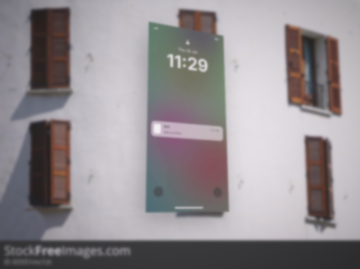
11:29
